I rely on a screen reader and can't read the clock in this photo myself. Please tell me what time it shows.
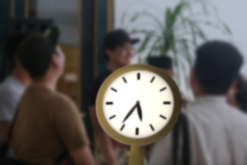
5:36
